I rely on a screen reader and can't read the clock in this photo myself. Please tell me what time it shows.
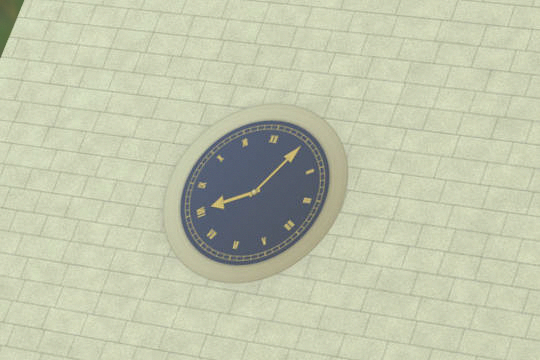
8:05
